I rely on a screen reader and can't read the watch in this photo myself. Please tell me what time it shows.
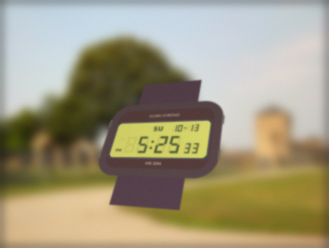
5:25:33
